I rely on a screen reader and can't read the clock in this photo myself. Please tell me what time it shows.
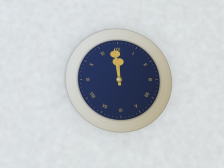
11:59
